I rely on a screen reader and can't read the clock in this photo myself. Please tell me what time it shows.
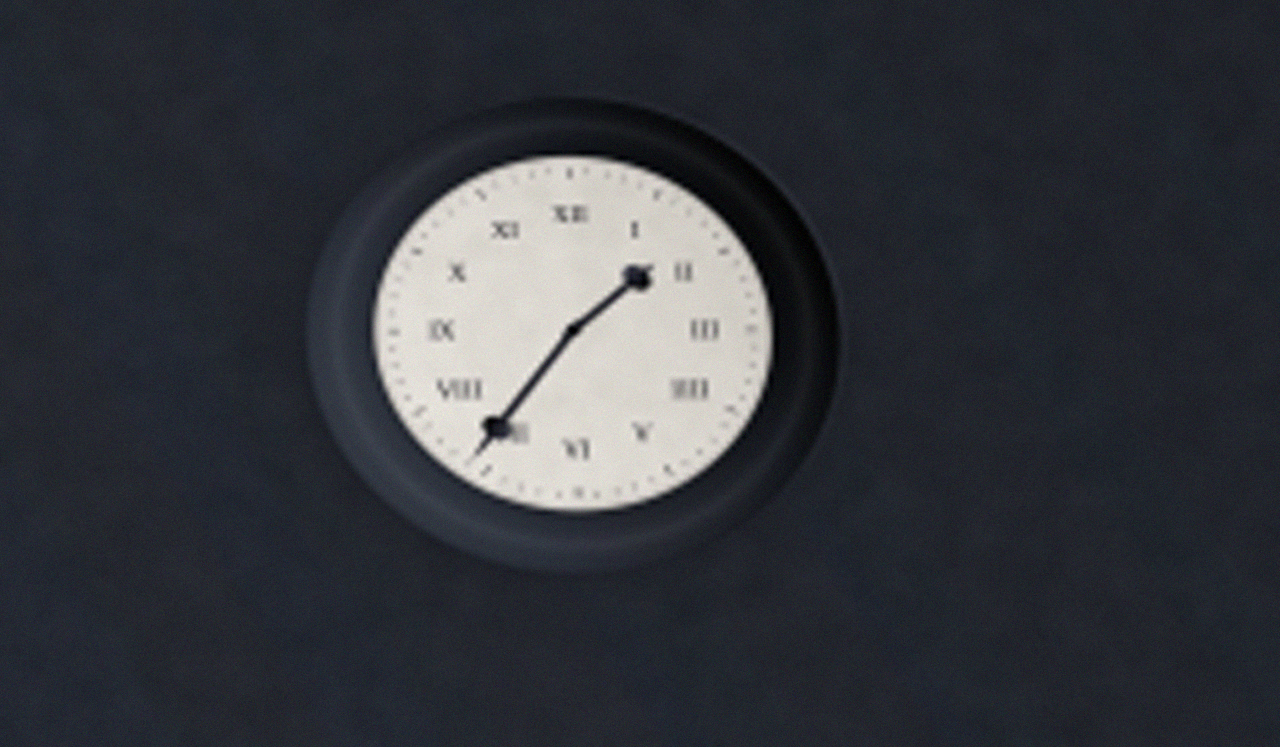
1:36
